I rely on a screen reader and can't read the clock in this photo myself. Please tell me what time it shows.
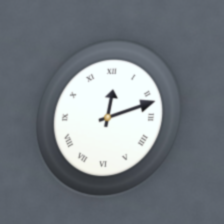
12:12
